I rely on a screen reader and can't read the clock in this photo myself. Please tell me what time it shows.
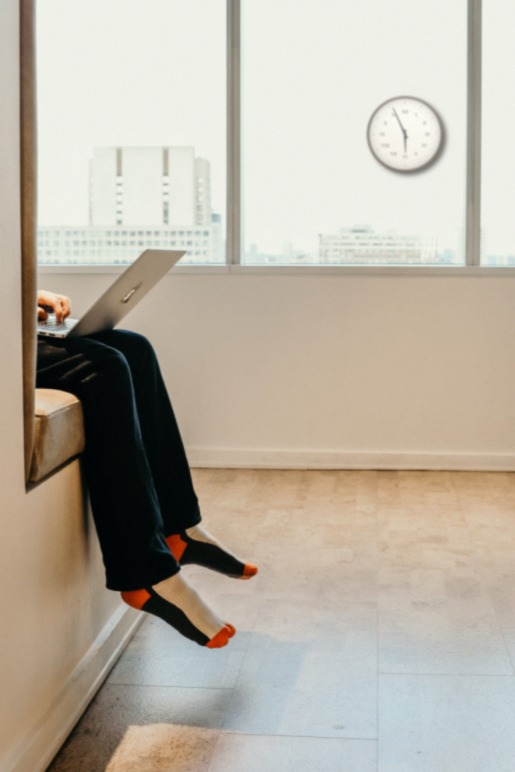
5:56
